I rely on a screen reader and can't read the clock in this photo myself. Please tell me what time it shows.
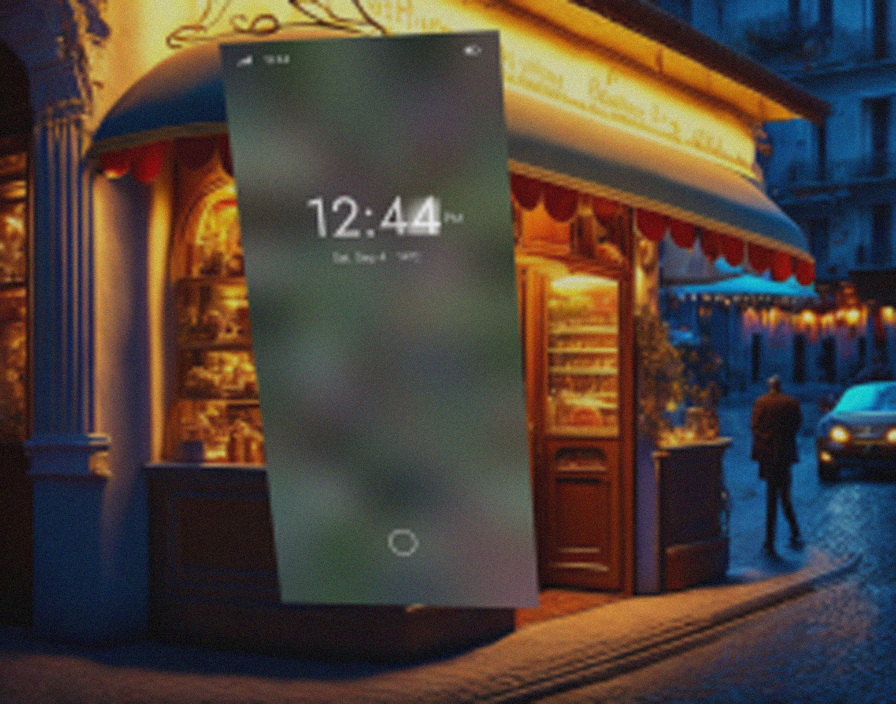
12:44
